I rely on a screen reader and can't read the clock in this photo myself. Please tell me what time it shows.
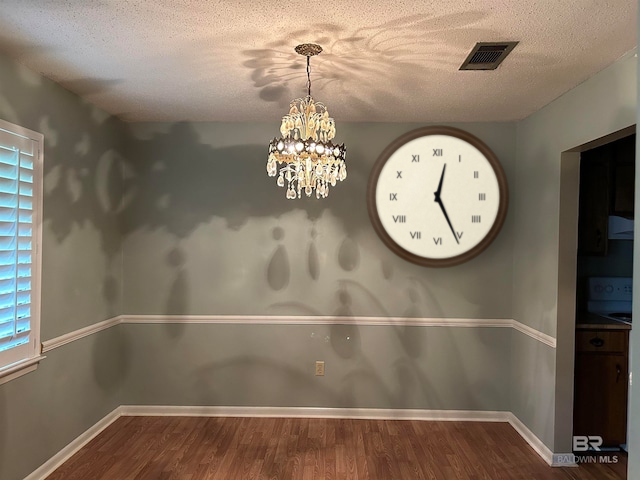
12:26
